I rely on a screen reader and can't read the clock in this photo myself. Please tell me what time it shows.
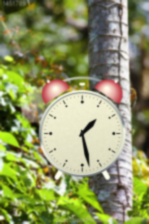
1:28
